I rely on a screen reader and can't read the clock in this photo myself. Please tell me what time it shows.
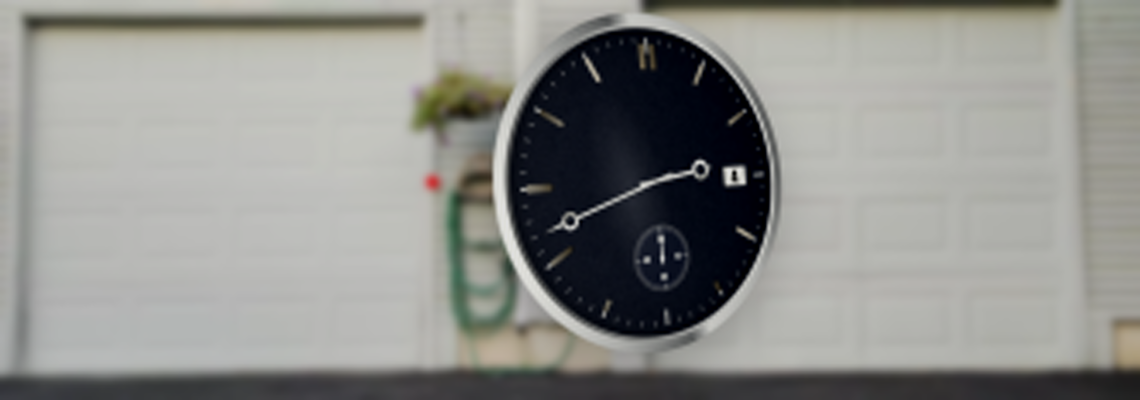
2:42
